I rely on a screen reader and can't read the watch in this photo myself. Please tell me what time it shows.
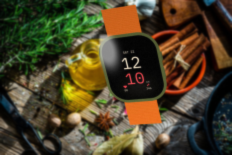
12:10
